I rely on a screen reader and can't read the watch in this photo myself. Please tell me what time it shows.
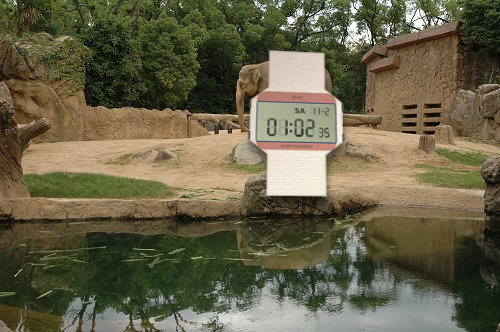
1:02:35
